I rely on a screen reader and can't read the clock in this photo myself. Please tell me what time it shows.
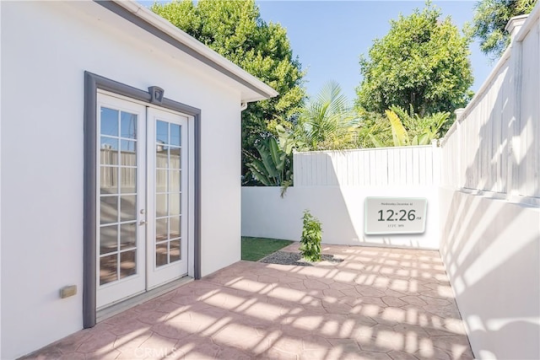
12:26
